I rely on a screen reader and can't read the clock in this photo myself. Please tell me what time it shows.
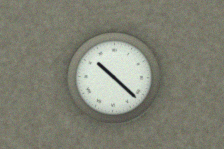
10:22
